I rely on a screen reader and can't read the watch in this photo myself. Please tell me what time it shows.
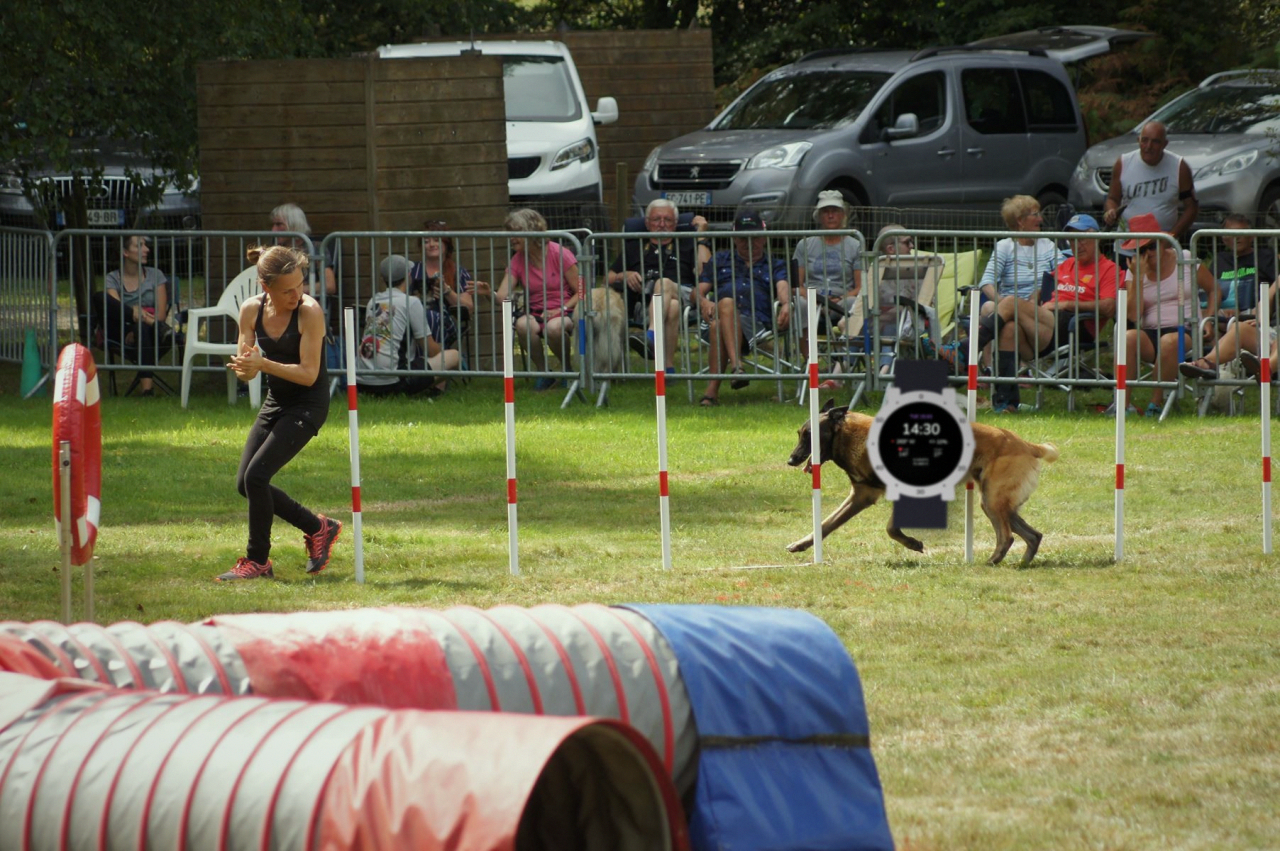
14:30
